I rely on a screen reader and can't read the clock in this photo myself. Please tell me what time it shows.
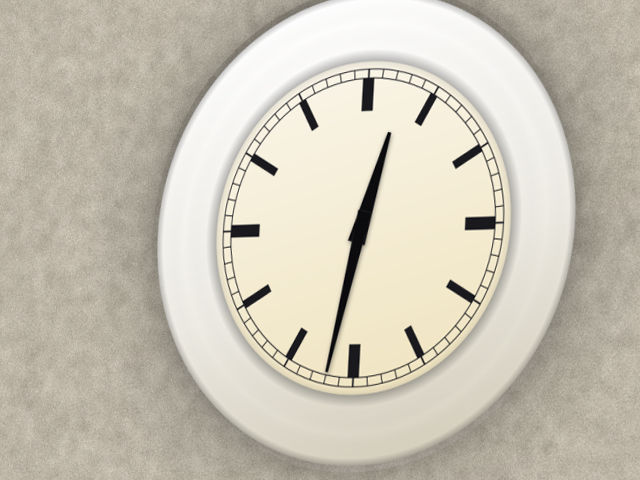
12:32
